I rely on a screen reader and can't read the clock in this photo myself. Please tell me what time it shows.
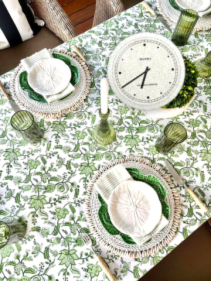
6:40
